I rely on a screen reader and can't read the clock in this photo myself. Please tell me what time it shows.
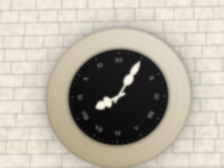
8:05
